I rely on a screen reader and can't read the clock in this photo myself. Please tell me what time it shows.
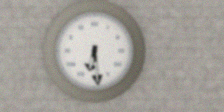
6:29
